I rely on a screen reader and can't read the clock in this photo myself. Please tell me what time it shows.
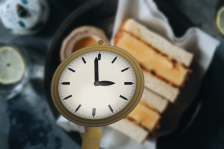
2:59
